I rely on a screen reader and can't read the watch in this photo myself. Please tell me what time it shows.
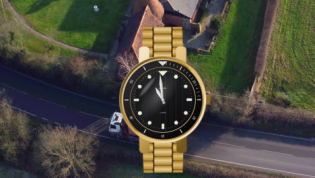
10:59
